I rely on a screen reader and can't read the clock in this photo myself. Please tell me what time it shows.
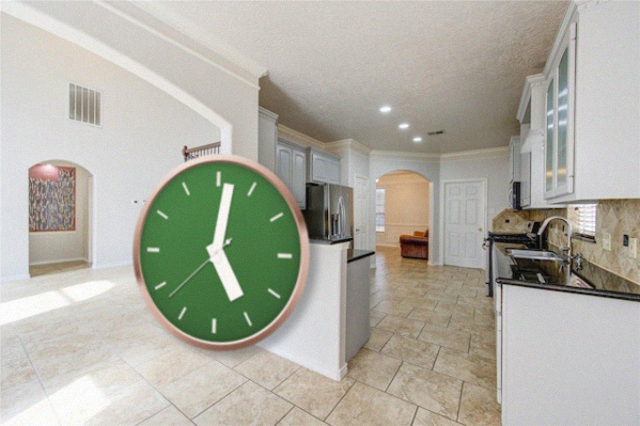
5:01:38
